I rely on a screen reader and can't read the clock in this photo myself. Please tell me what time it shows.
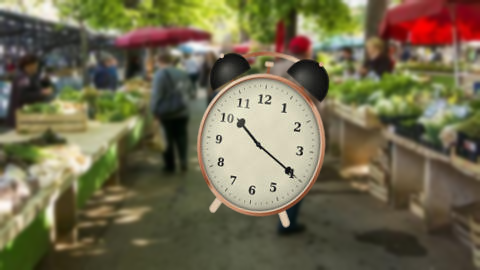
10:20
